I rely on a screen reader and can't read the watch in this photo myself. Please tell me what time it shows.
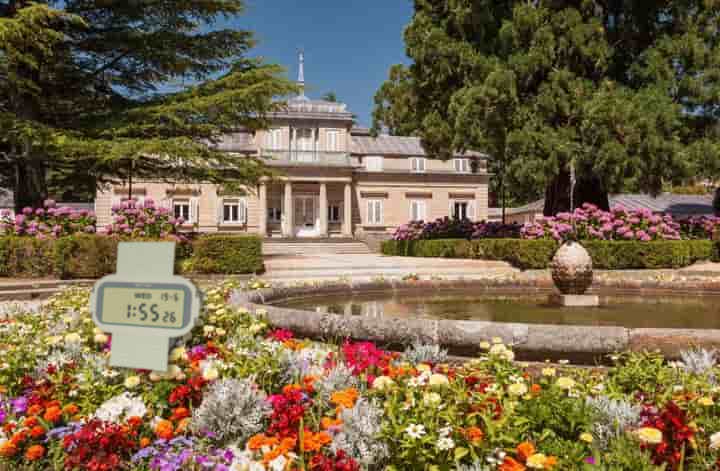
1:55:26
